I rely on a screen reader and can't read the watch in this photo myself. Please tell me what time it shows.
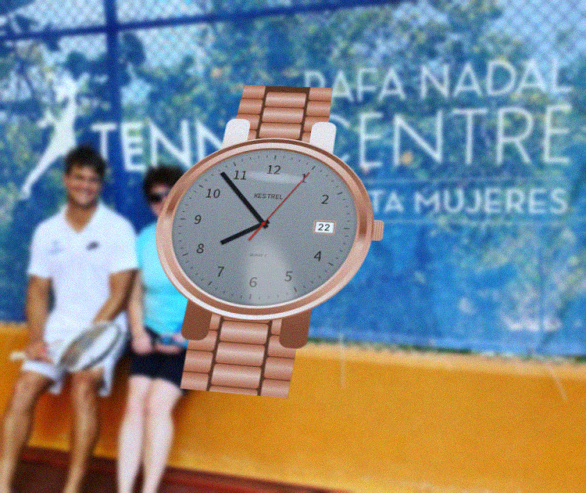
7:53:05
